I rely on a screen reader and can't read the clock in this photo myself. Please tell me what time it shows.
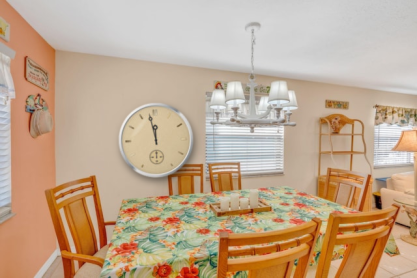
11:58
